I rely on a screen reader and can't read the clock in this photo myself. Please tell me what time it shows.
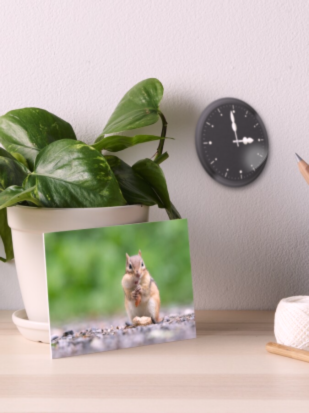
2:59
